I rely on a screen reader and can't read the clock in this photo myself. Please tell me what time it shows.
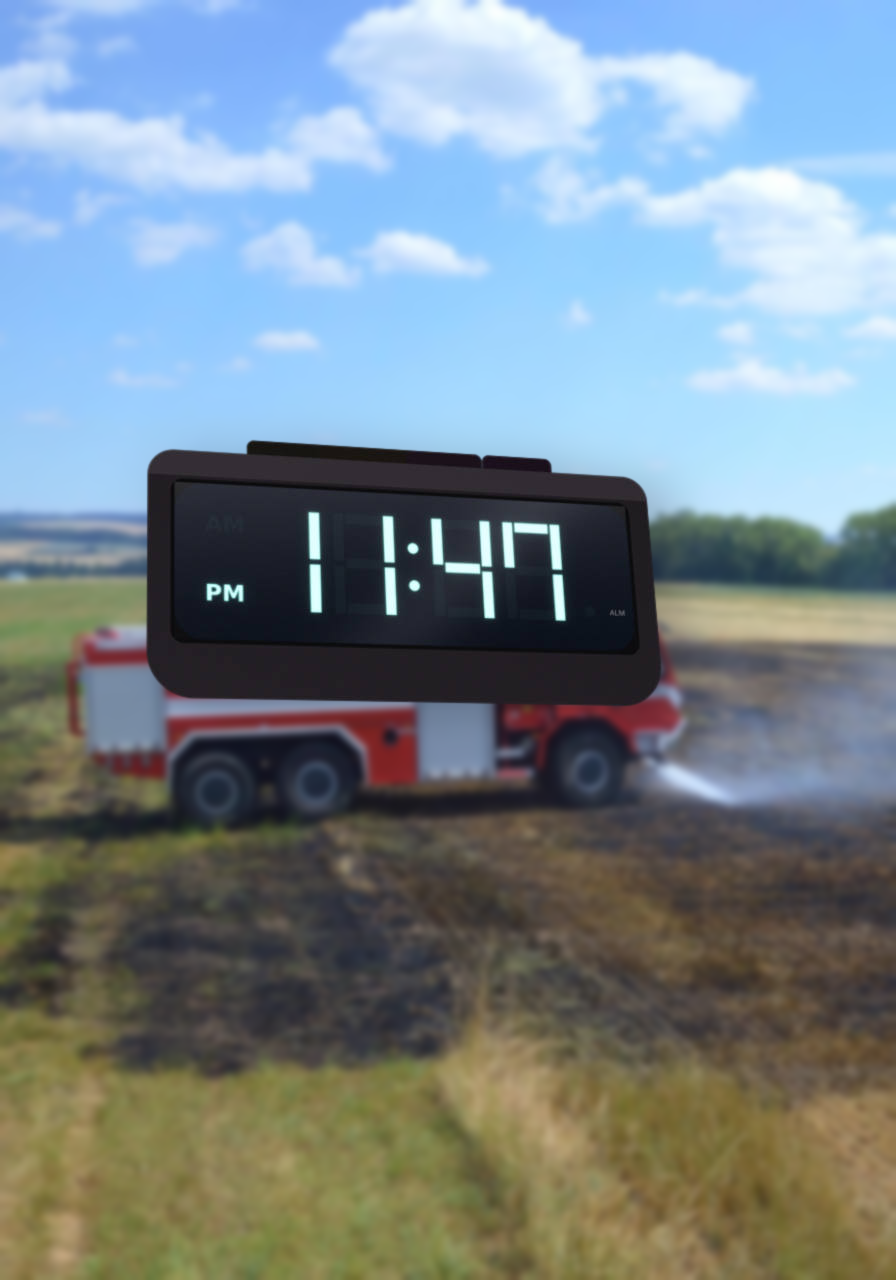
11:47
